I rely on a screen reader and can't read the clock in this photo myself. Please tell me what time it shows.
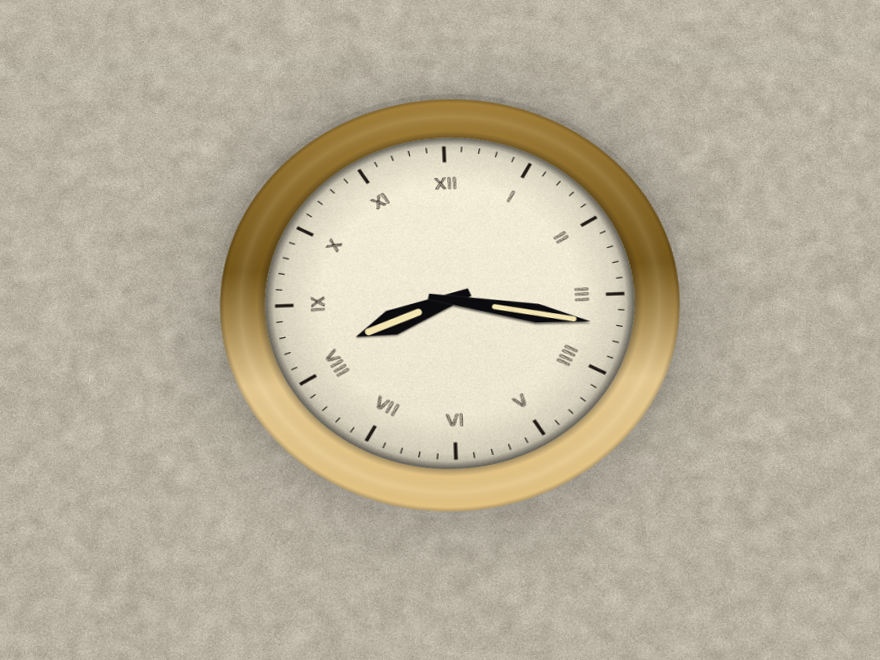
8:17
